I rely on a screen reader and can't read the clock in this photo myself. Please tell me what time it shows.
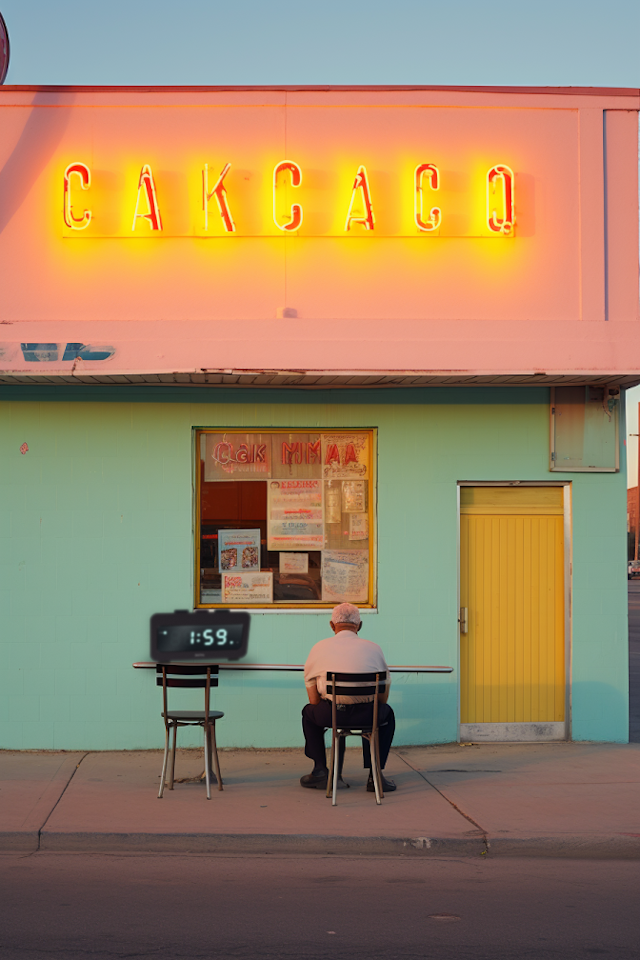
1:59
